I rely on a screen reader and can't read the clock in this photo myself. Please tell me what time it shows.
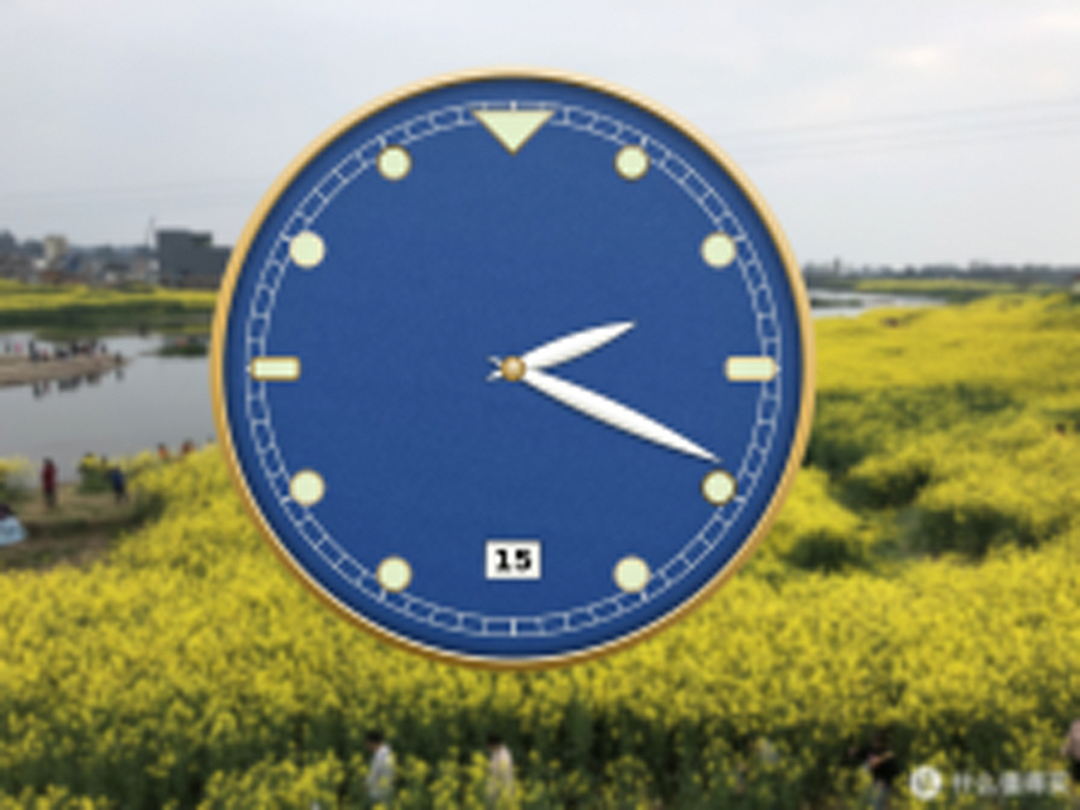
2:19
